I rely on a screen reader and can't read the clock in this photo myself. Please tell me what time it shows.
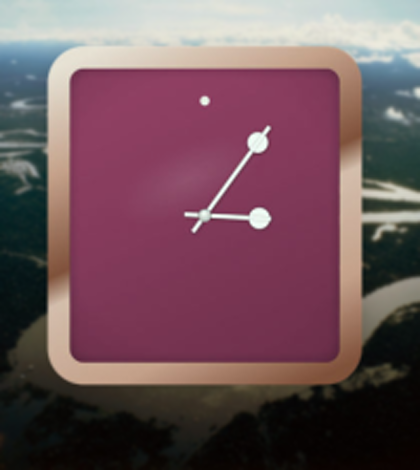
3:06
